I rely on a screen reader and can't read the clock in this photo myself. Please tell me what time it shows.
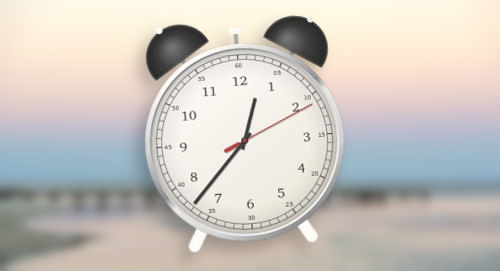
12:37:11
